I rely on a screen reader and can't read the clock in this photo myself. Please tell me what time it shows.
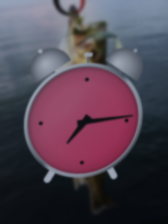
7:14
